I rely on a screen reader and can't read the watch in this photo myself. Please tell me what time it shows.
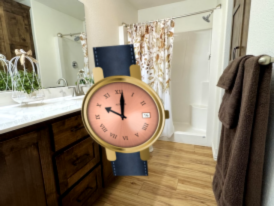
10:01
